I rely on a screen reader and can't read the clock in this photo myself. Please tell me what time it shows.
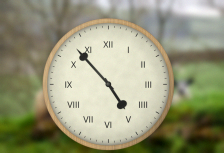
4:53
